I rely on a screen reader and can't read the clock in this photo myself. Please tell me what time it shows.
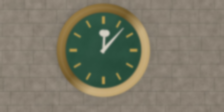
12:07
